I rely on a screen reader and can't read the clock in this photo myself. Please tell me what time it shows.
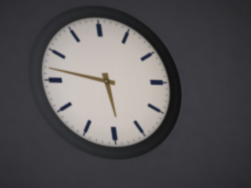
5:47
